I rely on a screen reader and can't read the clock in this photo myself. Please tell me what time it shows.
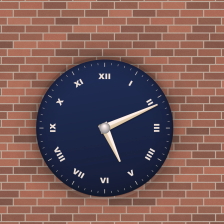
5:11
